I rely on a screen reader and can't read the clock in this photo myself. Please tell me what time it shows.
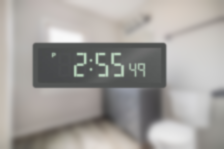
2:55:49
